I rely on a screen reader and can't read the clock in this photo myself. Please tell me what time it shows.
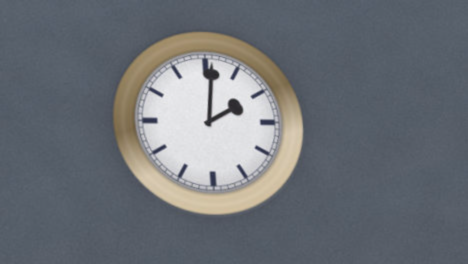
2:01
